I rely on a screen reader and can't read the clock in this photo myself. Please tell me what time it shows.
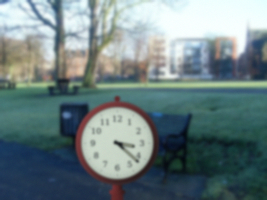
3:22
